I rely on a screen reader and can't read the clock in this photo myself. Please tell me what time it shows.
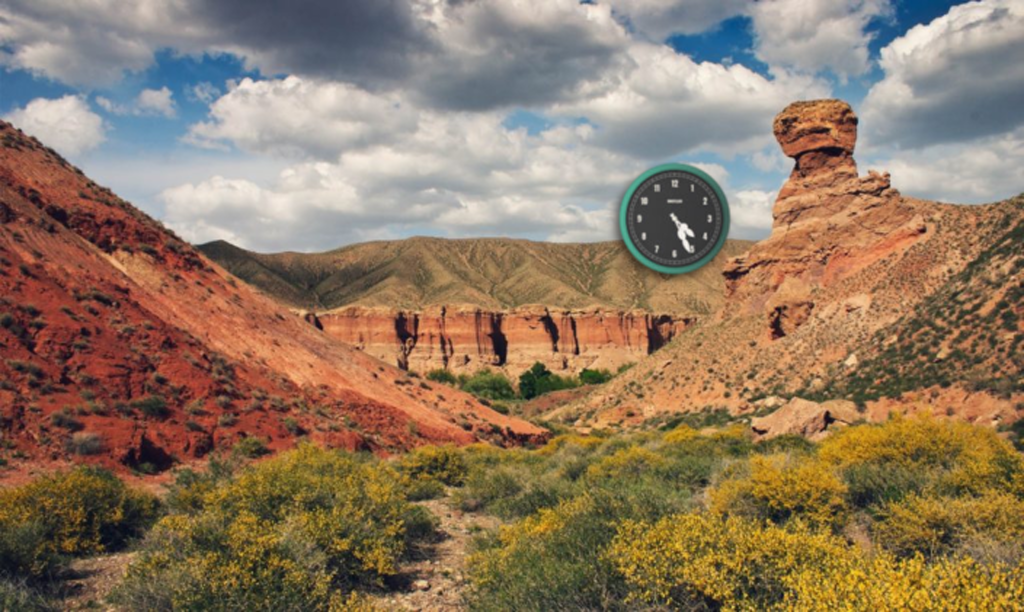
4:26
